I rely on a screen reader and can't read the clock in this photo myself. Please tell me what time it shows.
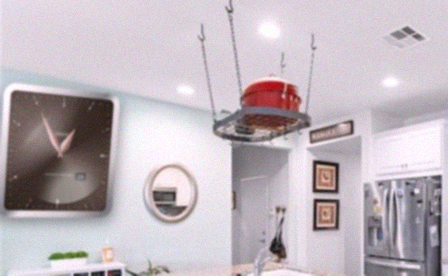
12:55
